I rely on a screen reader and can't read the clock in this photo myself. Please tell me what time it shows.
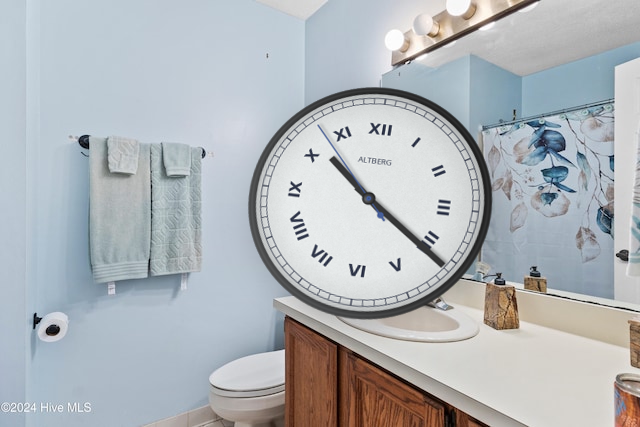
10:20:53
